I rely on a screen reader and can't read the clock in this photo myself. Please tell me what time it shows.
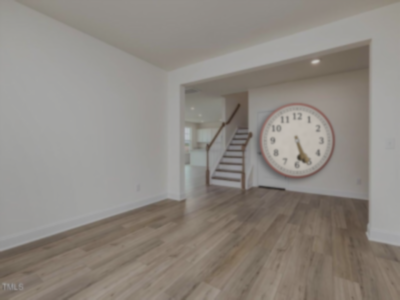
5:26
